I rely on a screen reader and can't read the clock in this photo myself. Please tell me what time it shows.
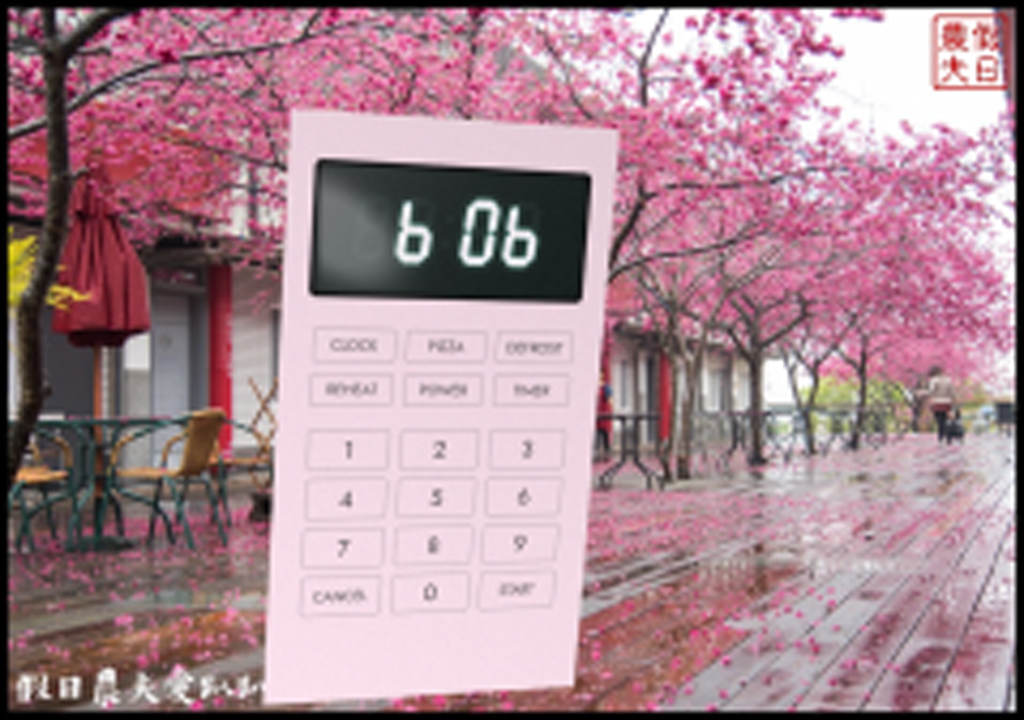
6:06
